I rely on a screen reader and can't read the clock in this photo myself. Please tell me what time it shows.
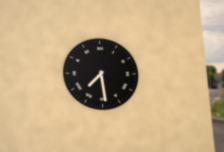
7:29
